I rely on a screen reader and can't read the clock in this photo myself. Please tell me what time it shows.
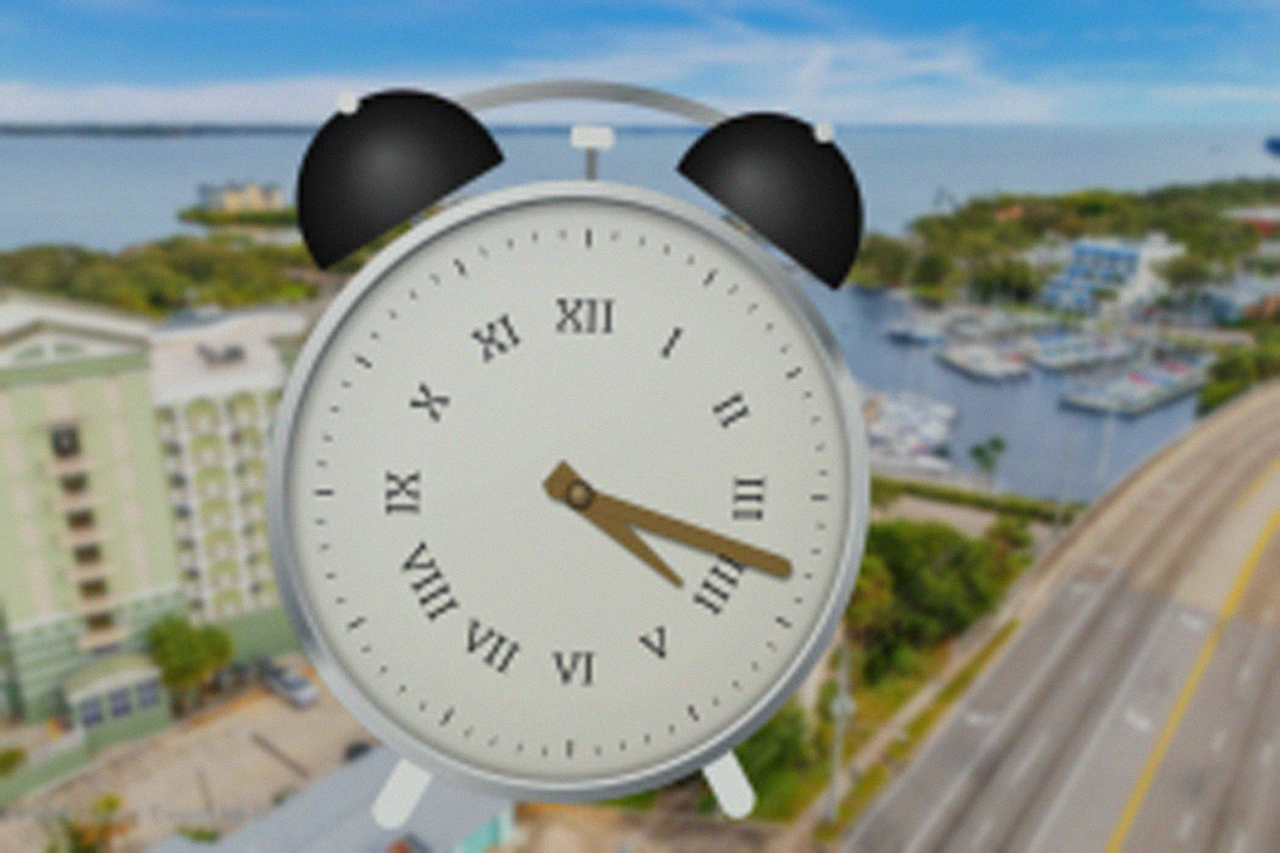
4:18
